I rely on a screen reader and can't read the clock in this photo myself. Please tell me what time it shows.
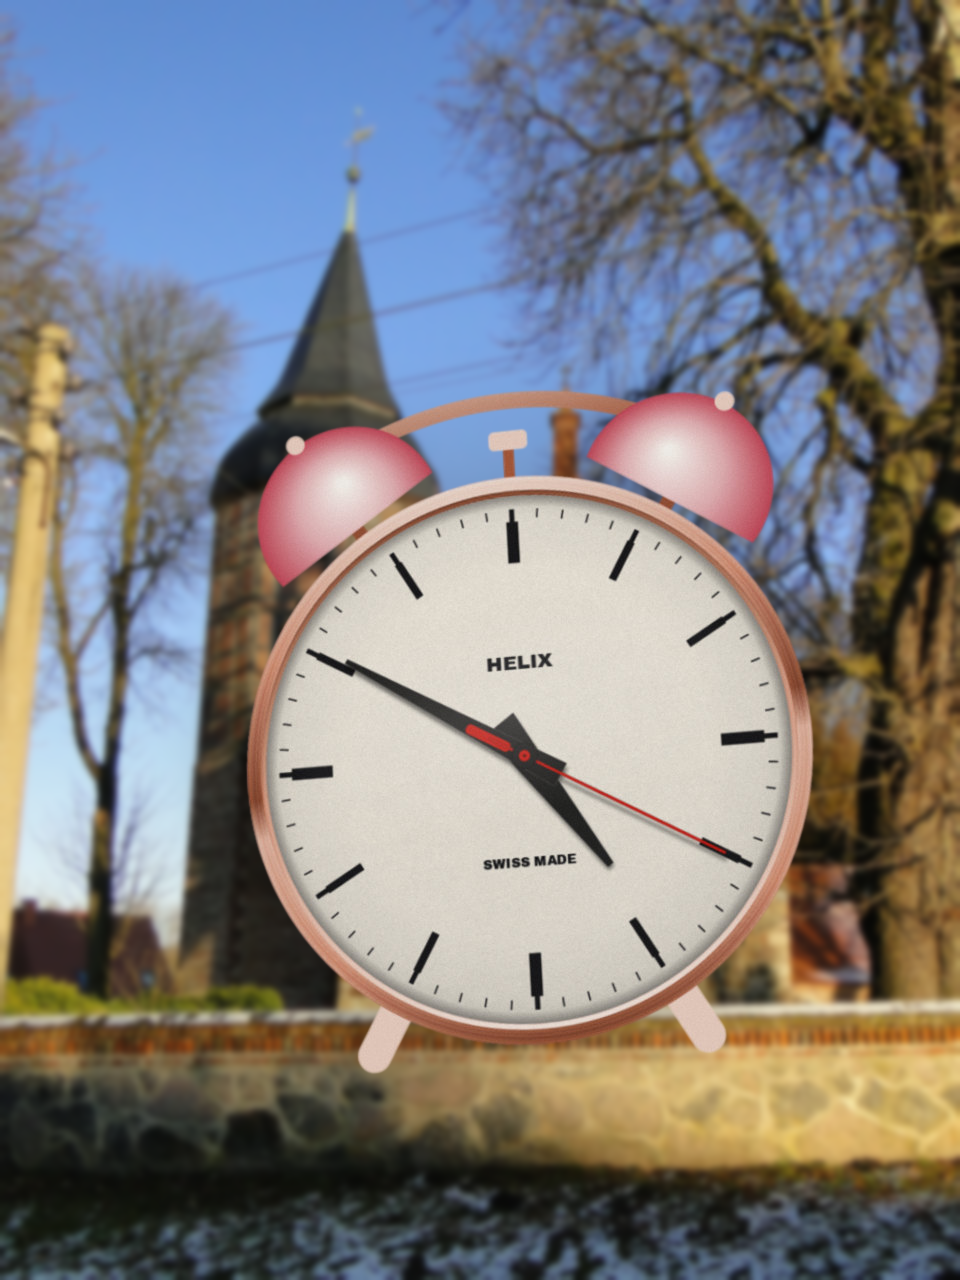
4:50:20
